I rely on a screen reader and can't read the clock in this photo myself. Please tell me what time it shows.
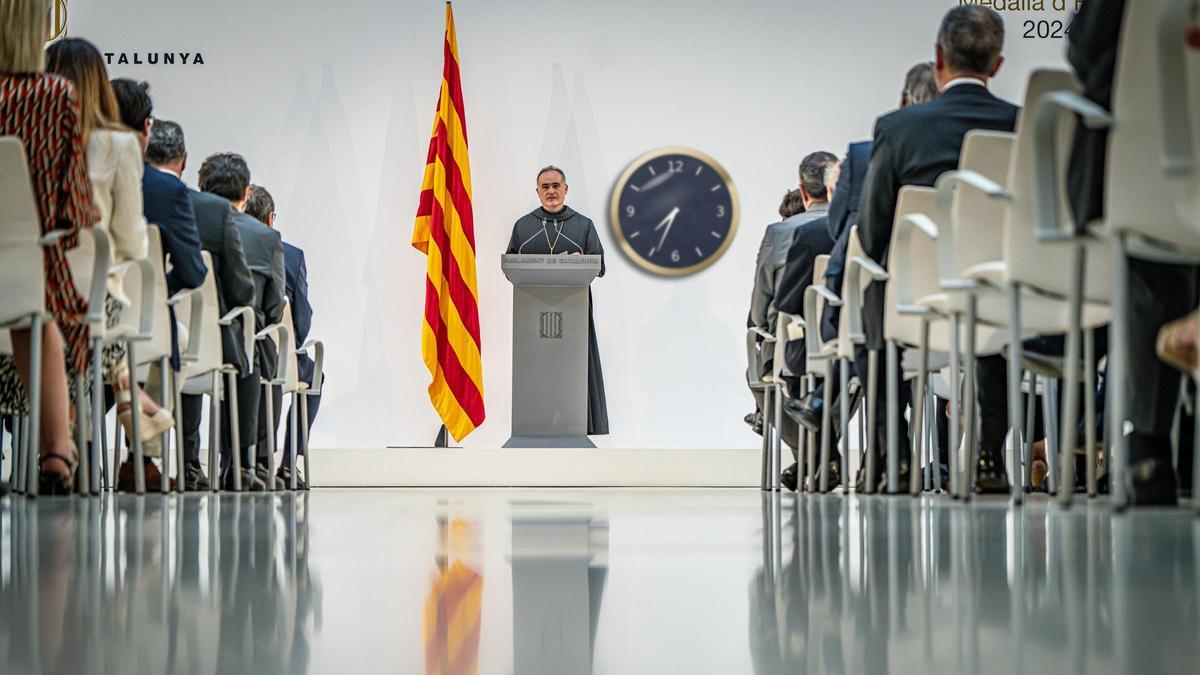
7:34
